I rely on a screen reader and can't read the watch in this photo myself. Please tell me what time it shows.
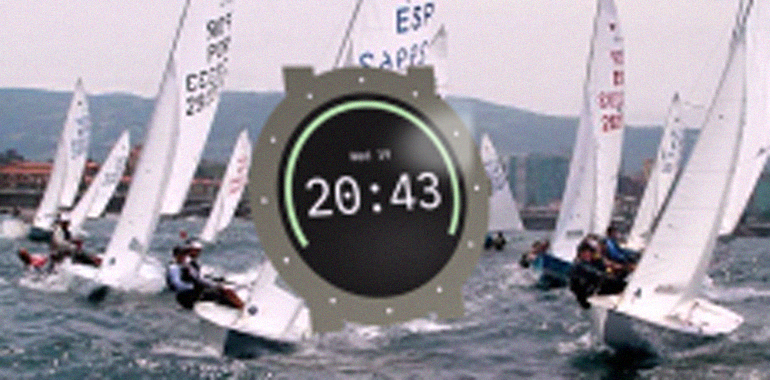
20:43
